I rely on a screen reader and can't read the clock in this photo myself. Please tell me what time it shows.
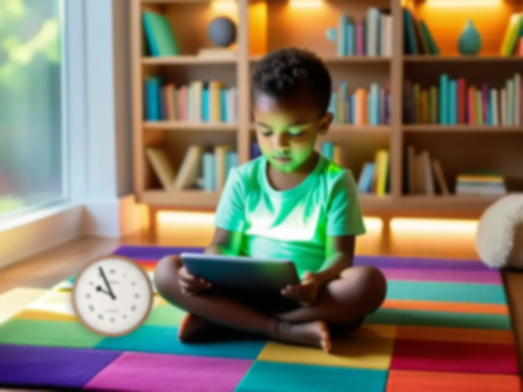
9:56
